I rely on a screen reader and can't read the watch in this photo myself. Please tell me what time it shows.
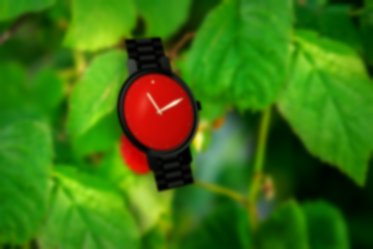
11:12
